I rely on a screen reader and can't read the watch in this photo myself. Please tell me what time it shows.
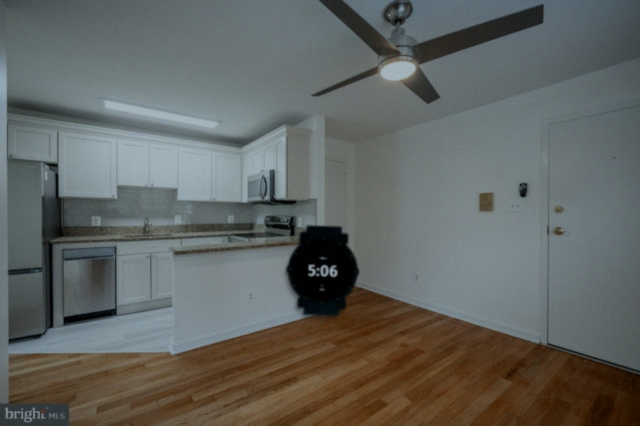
5:06
